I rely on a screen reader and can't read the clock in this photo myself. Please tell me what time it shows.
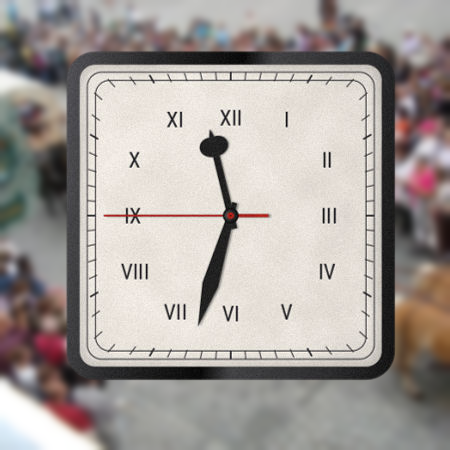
11:32:45
